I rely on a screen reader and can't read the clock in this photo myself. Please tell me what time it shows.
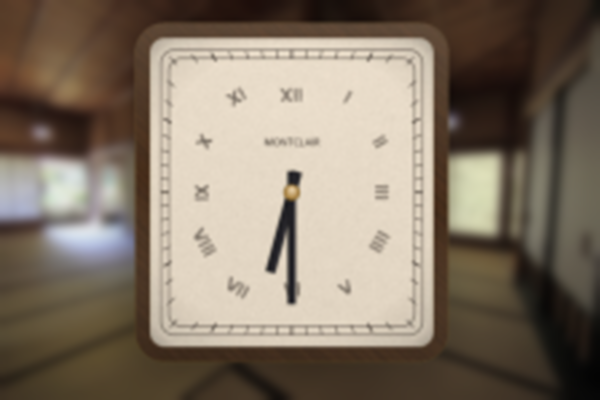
6:30
